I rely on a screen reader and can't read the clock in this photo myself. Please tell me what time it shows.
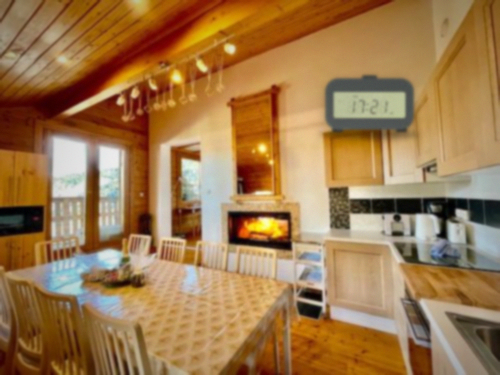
17:21
